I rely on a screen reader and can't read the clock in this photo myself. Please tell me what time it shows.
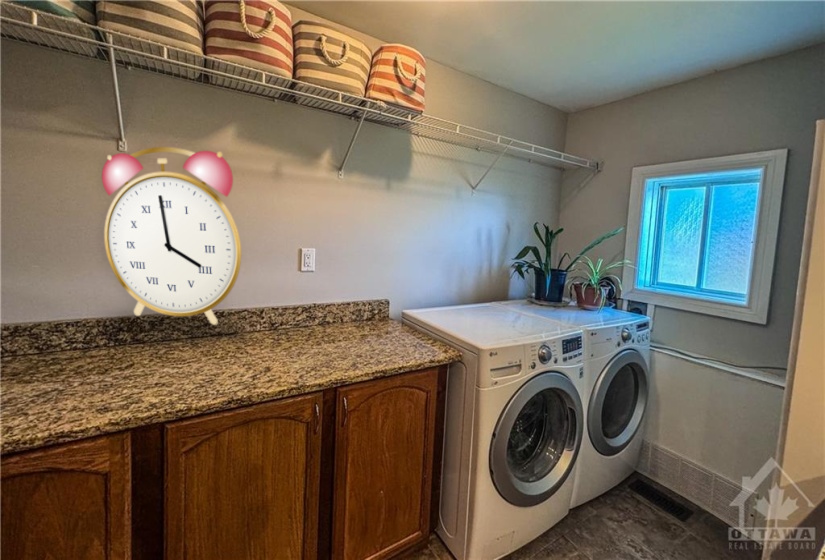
3:59
